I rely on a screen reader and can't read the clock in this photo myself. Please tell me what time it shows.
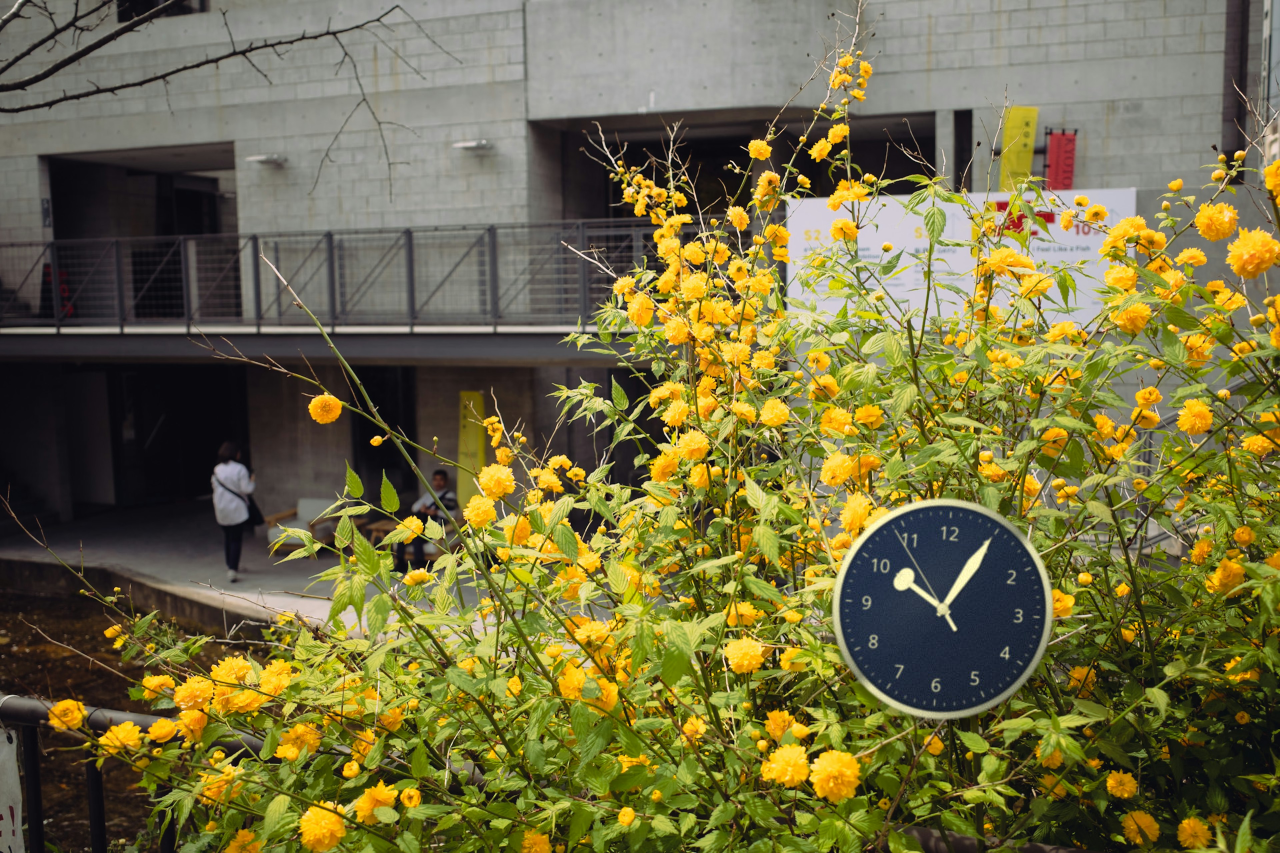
10:04:54
